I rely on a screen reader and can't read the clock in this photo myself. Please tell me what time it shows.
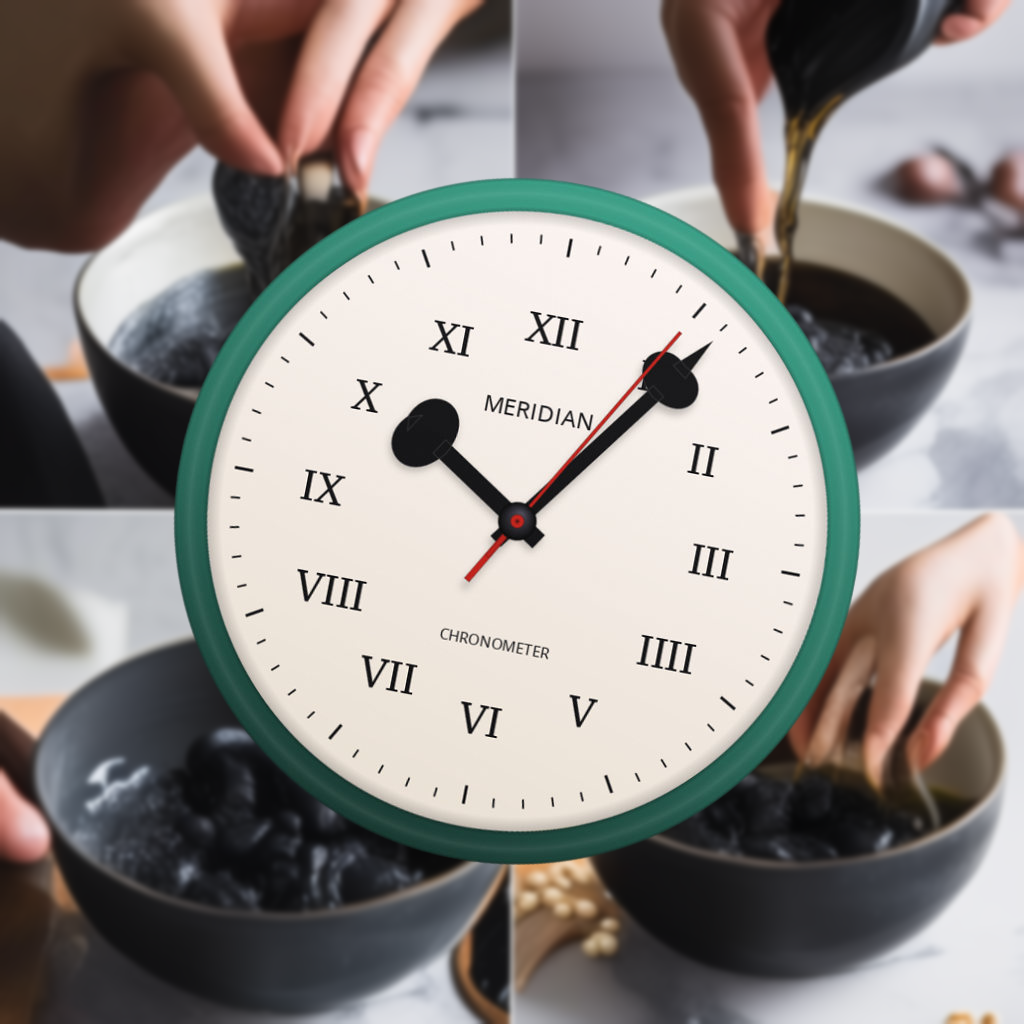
10:06:05
